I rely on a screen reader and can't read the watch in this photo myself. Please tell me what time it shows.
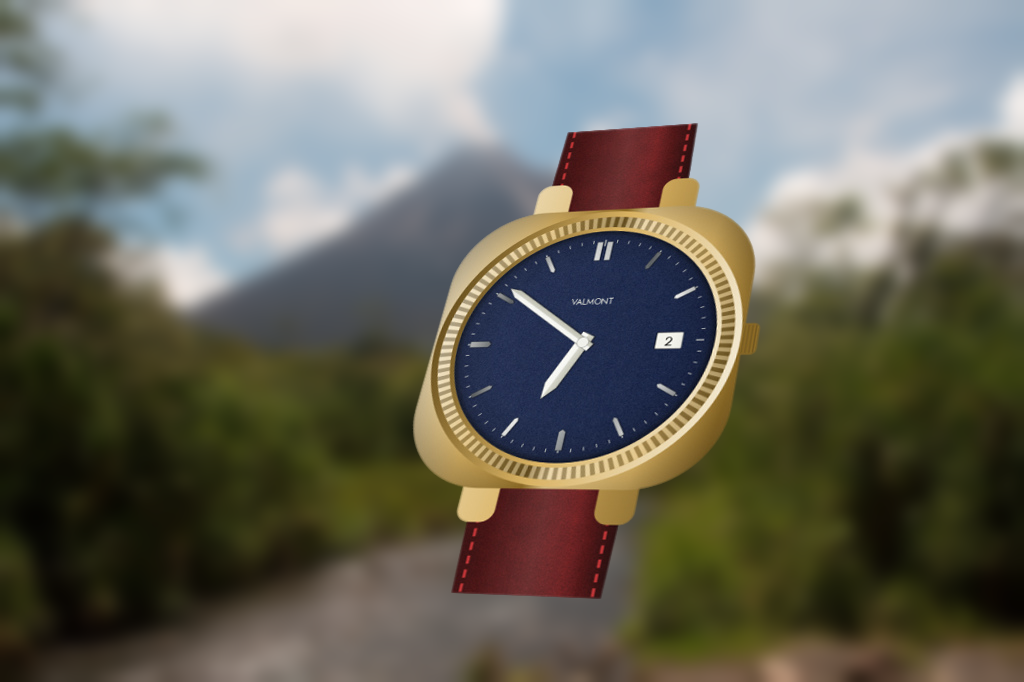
6:51
